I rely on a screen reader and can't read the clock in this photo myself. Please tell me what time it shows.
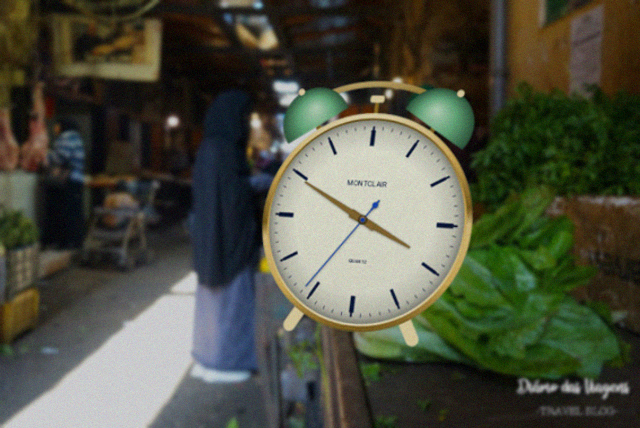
3:49:36
